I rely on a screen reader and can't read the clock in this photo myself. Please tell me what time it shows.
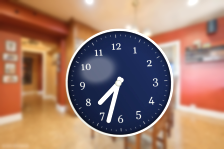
7:33
